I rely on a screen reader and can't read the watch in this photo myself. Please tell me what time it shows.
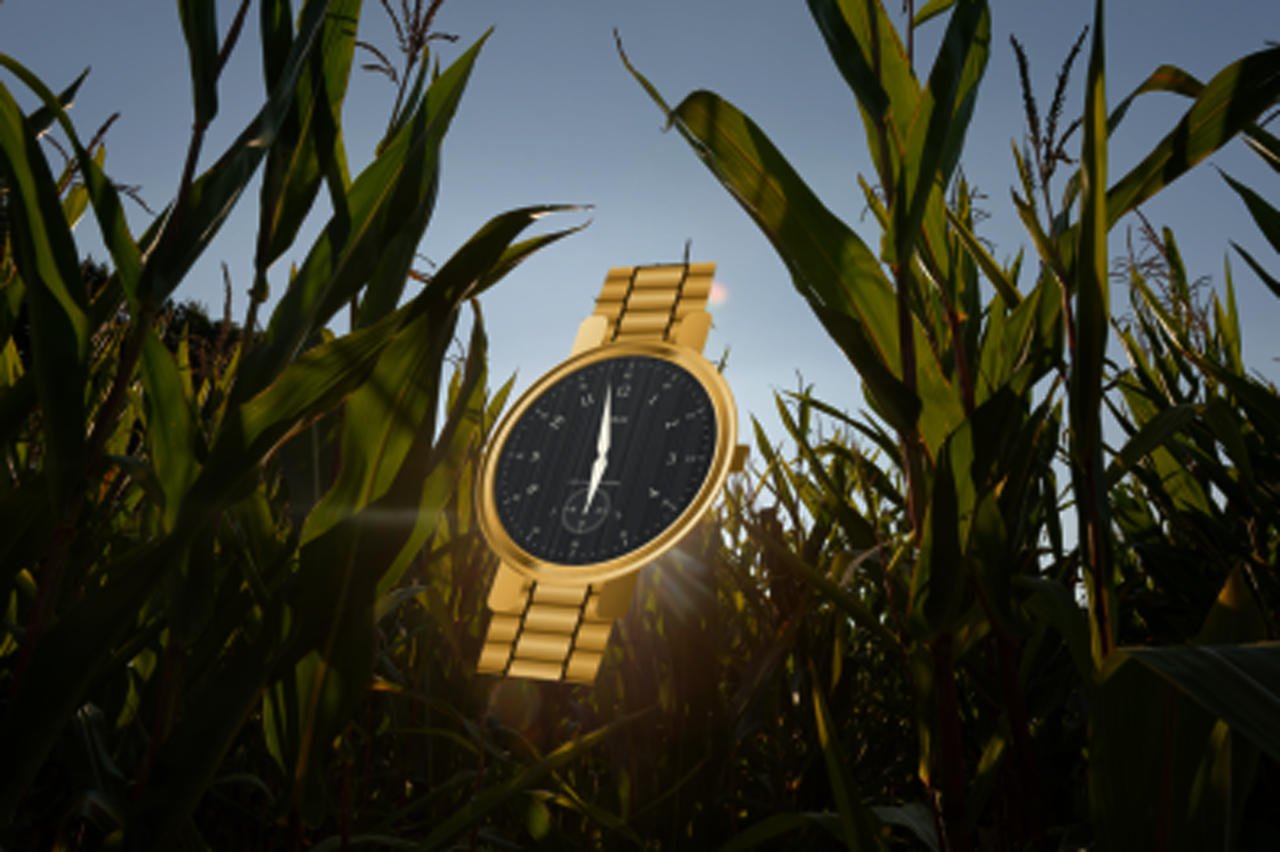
5:58
